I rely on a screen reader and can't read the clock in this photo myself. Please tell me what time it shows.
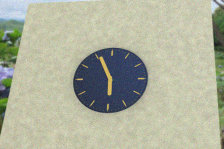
5:56
